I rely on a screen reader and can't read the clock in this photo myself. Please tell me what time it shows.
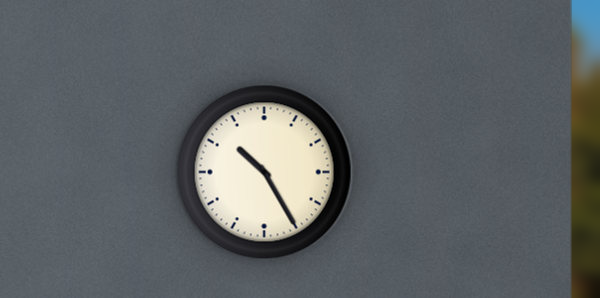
10:25
